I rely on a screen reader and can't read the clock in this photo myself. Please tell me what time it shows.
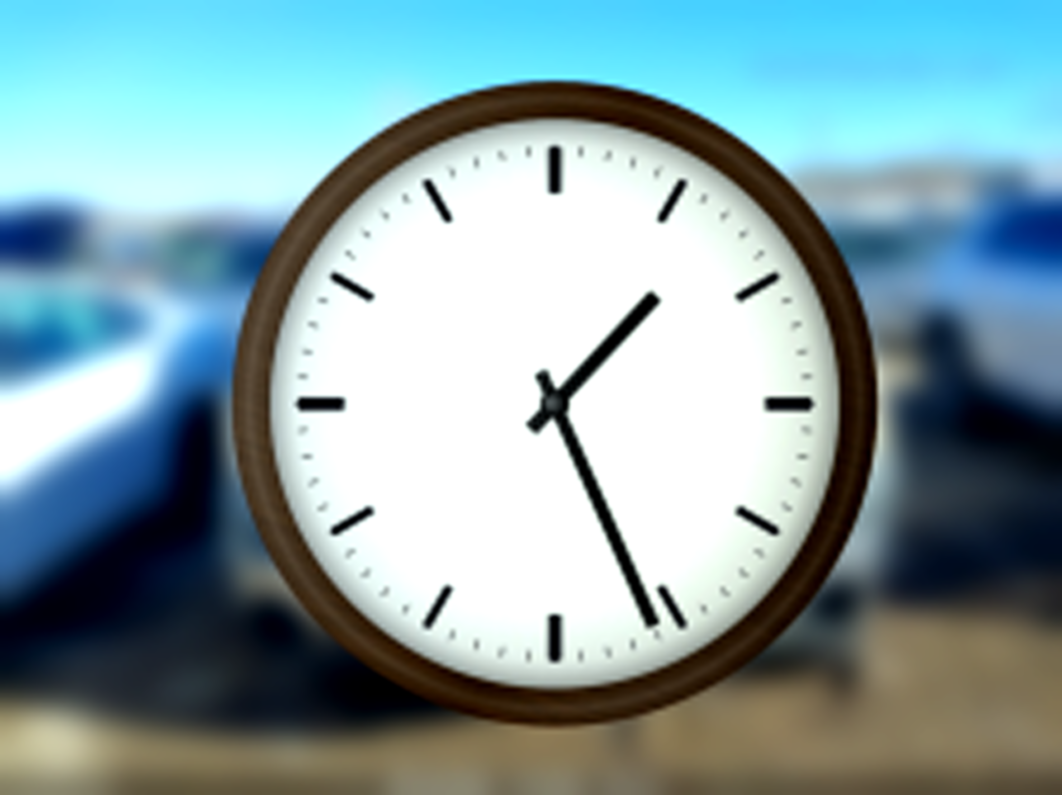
1:26
